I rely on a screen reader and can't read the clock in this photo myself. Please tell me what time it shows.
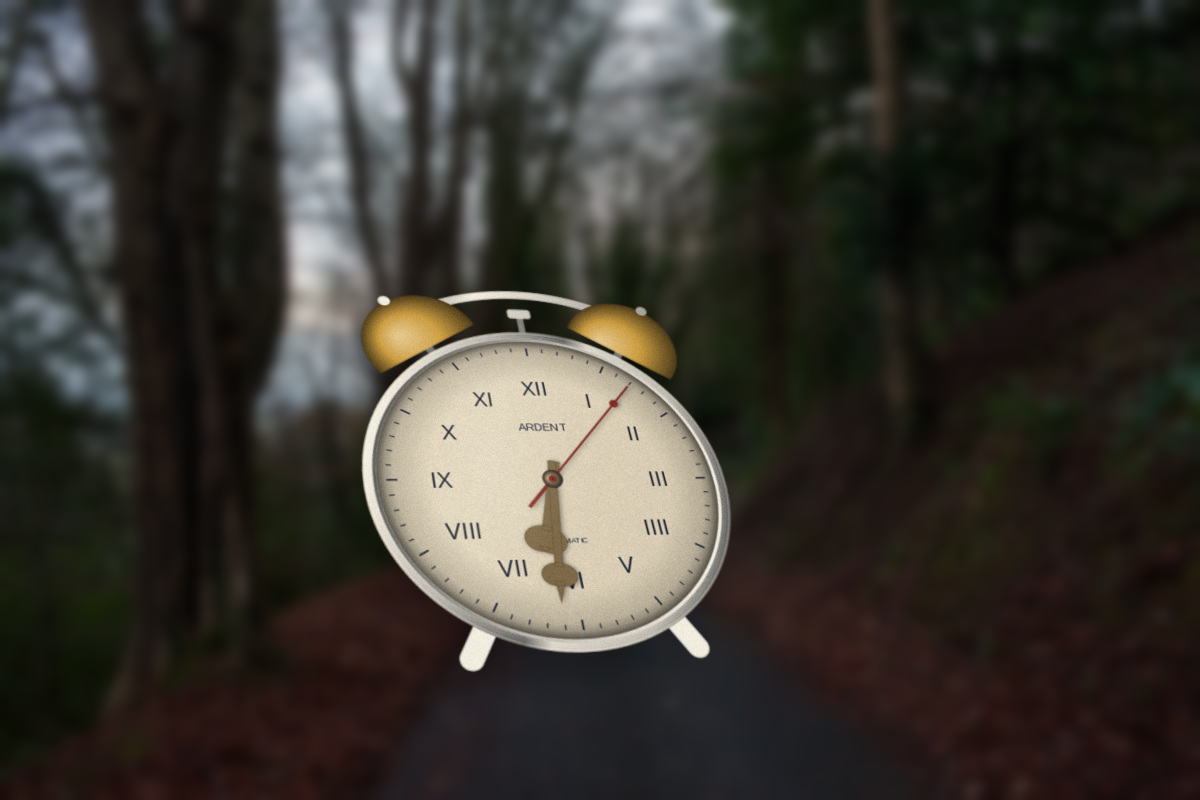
6:31:07
